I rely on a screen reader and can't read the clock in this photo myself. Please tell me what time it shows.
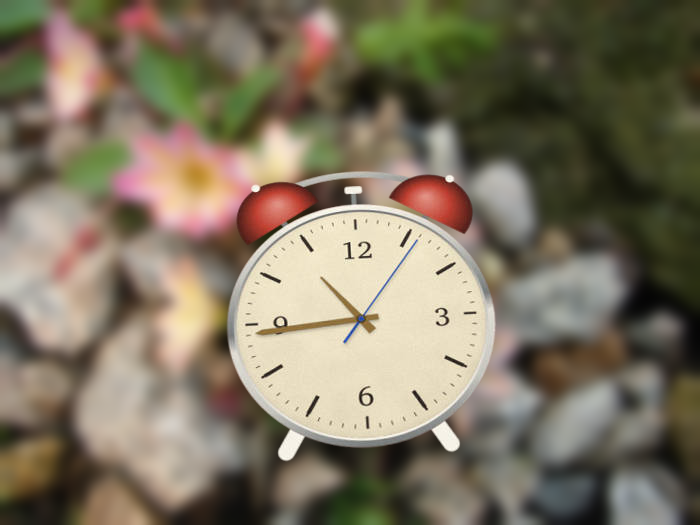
10:44:06
